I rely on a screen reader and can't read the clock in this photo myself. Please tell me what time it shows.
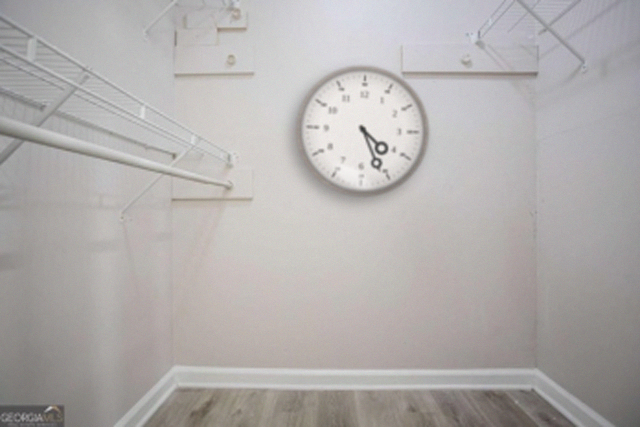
4:26
